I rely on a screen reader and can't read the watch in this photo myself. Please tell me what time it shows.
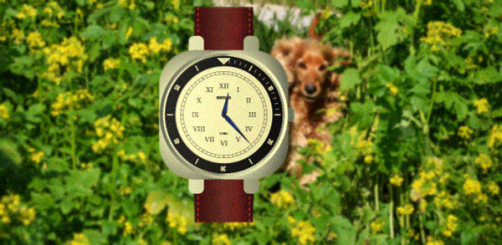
12:23
